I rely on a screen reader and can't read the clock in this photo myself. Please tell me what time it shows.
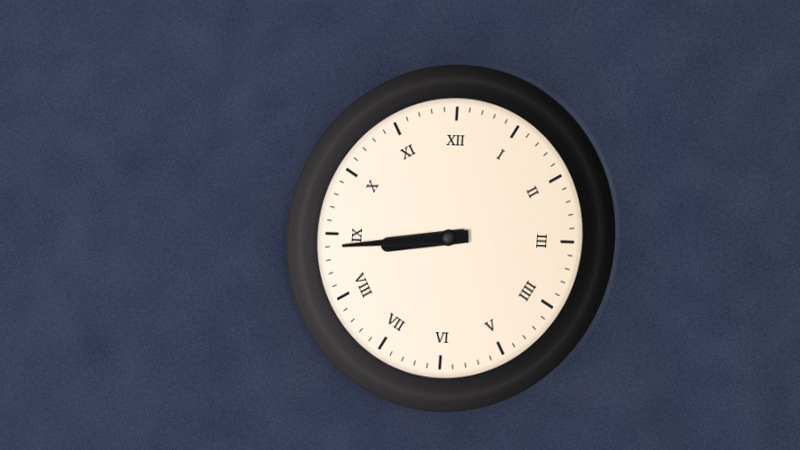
8:44
